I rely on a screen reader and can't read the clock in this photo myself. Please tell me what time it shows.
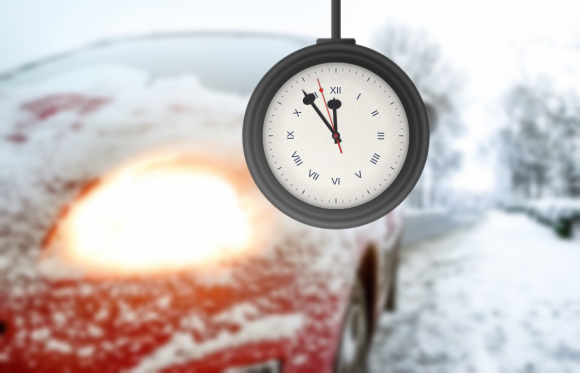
11:53:57
